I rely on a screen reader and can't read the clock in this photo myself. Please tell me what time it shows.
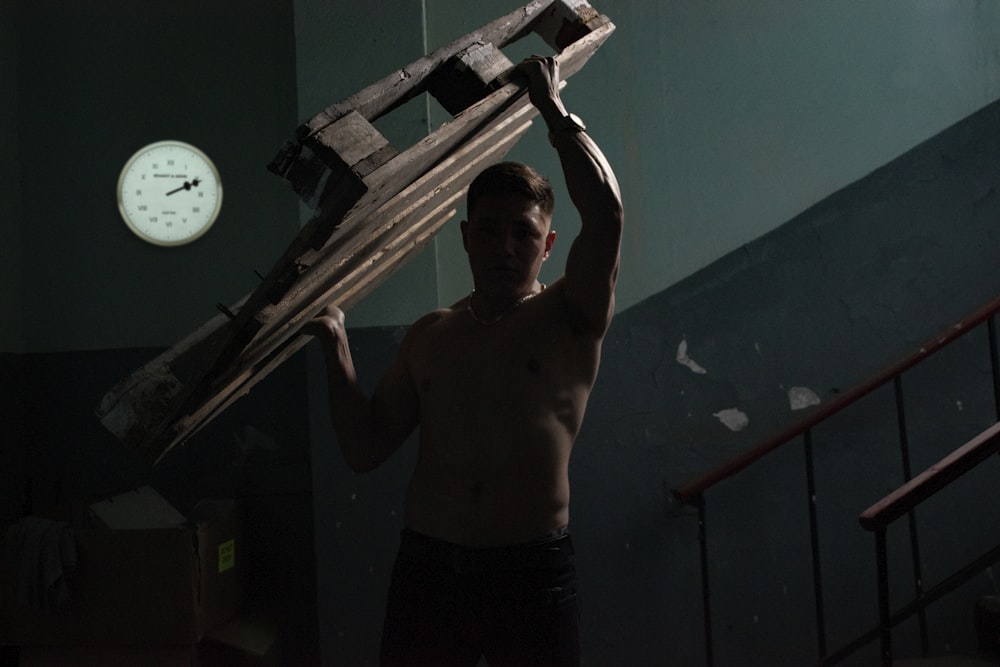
2:11
